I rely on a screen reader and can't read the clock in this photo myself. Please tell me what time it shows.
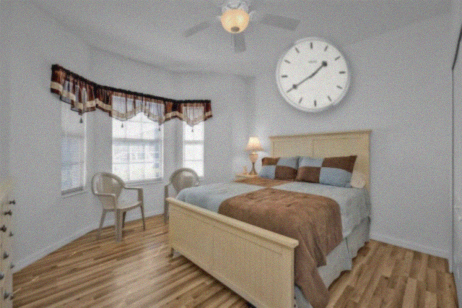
1:40
